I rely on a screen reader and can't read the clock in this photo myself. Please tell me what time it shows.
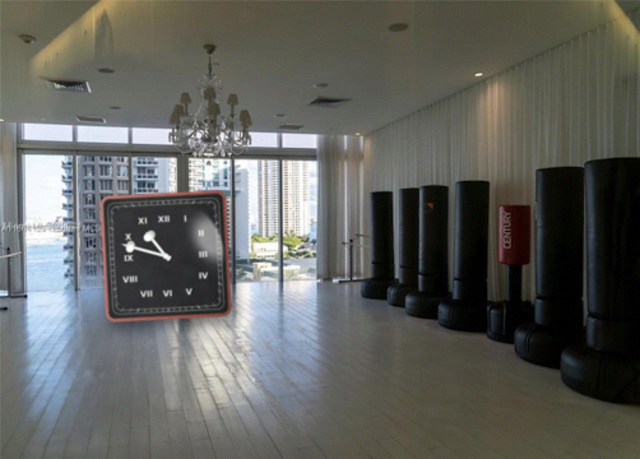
10:48
